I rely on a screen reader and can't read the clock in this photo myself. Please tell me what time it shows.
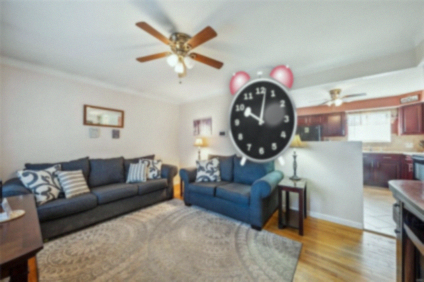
10:02
